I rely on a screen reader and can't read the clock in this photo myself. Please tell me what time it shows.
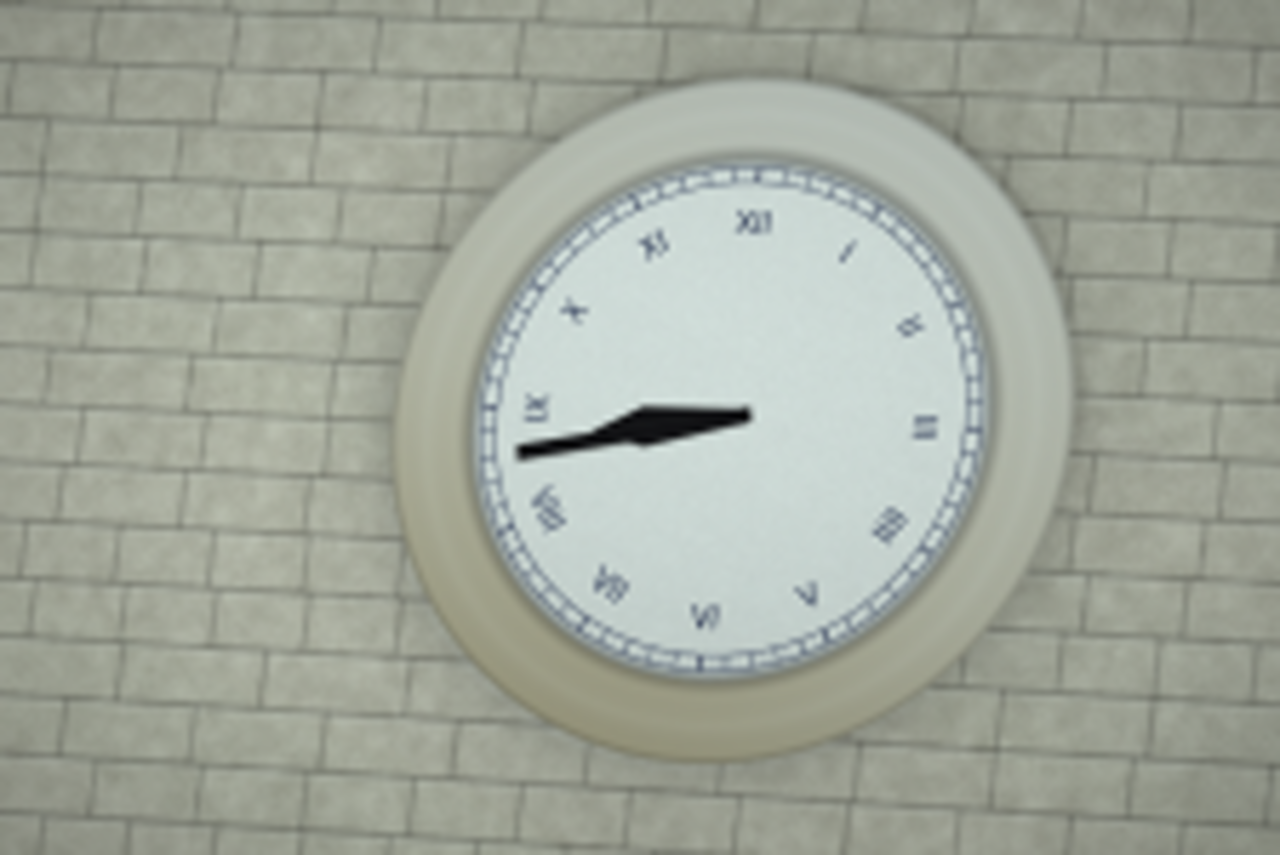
8:43
